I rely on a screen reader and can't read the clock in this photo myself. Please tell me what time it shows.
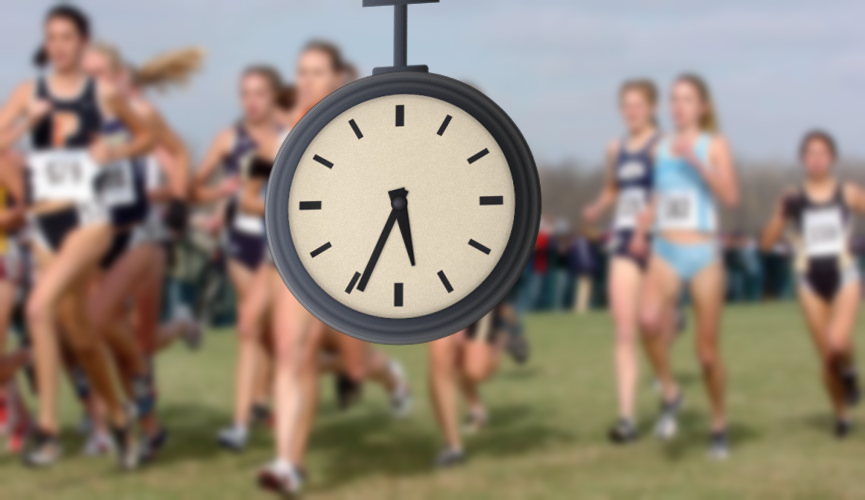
5:34
